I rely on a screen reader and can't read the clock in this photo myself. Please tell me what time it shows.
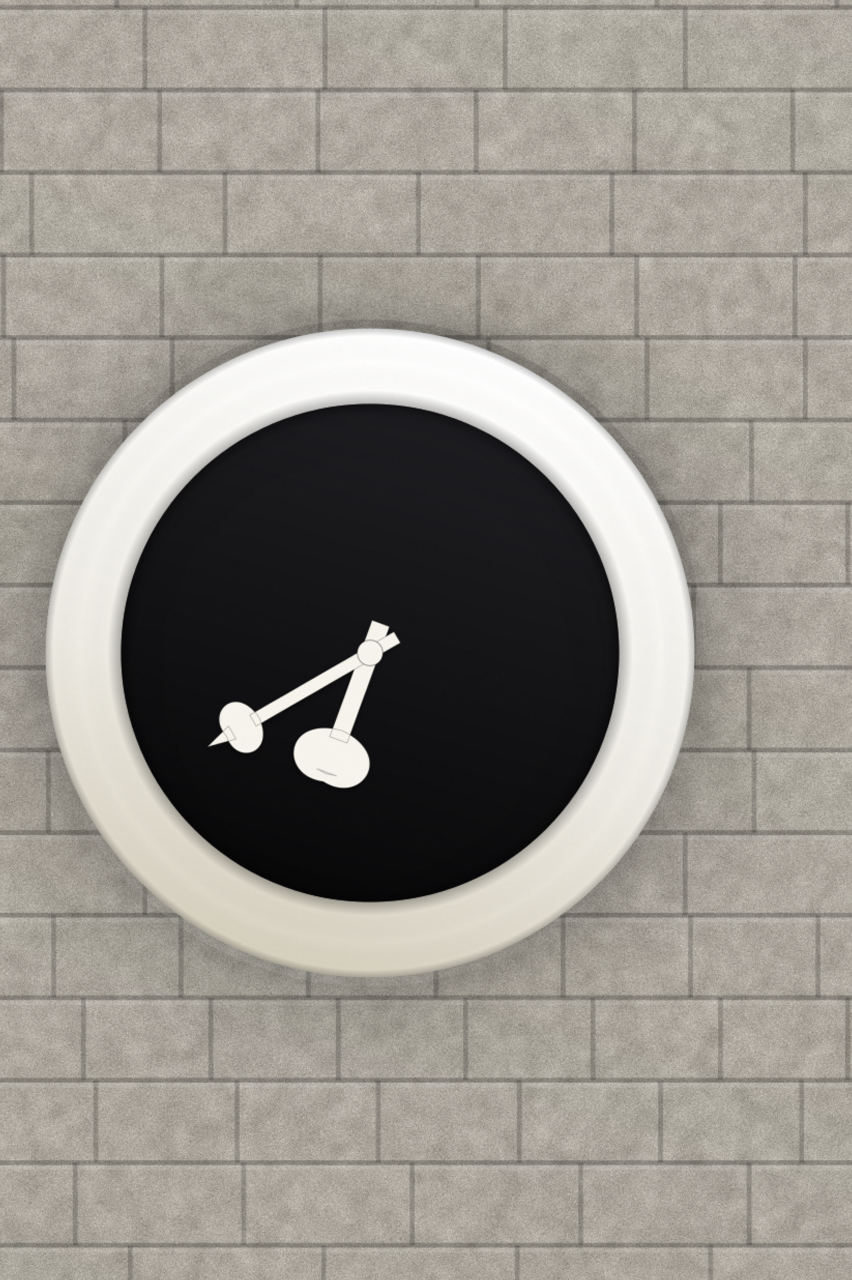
6:40
